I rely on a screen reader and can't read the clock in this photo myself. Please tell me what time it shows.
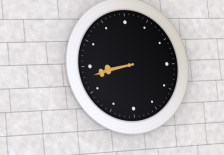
8:43
